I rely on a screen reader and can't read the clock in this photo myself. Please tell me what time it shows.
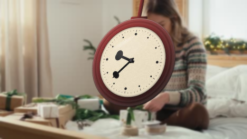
9:37
